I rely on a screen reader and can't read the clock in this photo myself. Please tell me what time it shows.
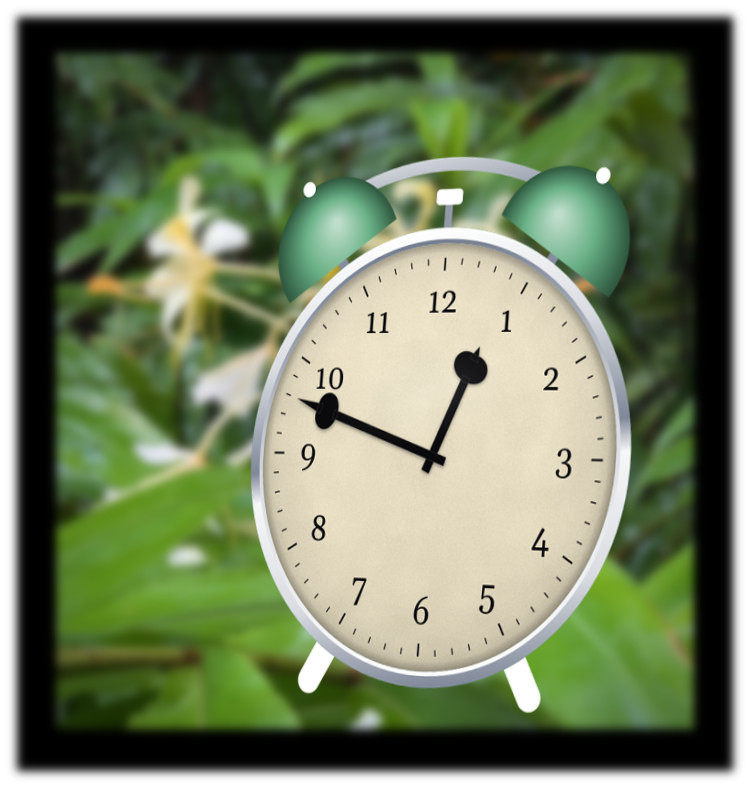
12:48
